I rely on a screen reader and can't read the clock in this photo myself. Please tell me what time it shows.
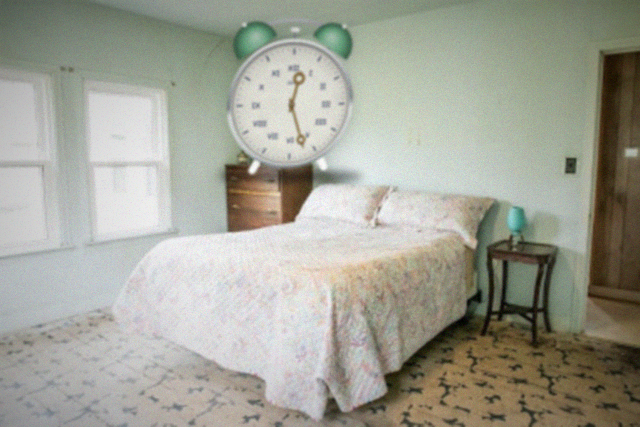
12:27
